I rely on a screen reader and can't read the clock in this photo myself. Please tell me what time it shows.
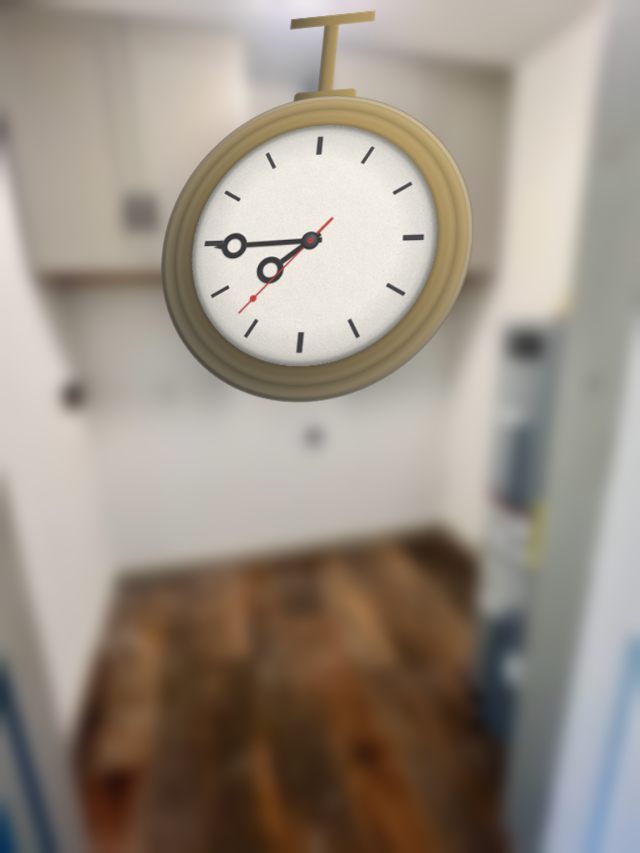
7:44:37
